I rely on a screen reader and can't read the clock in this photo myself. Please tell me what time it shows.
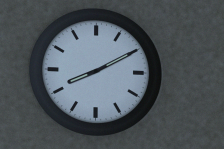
8:10
